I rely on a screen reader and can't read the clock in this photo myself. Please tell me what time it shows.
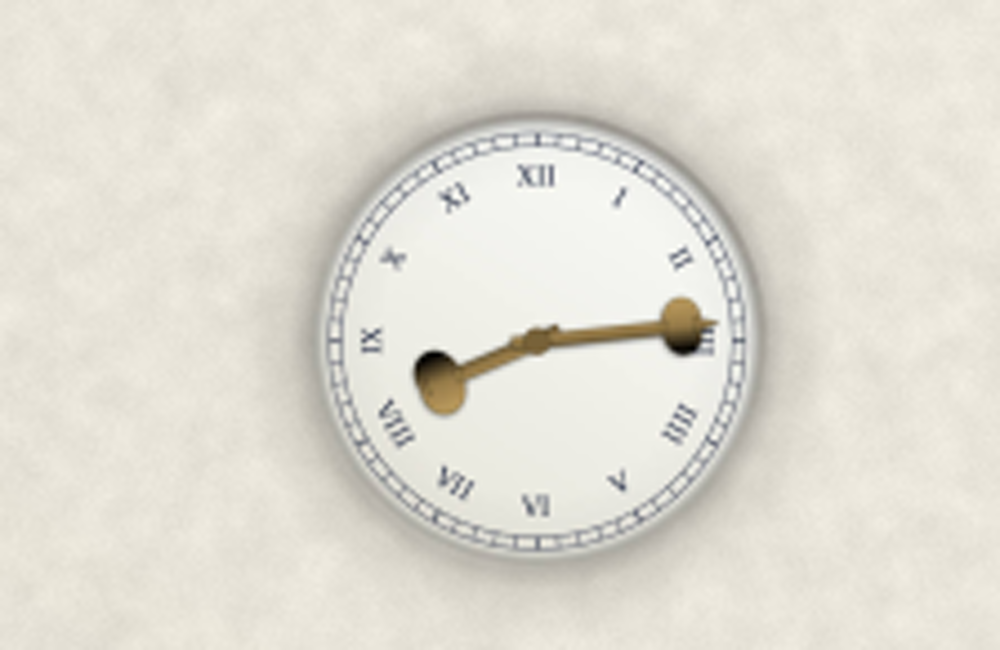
8:14
